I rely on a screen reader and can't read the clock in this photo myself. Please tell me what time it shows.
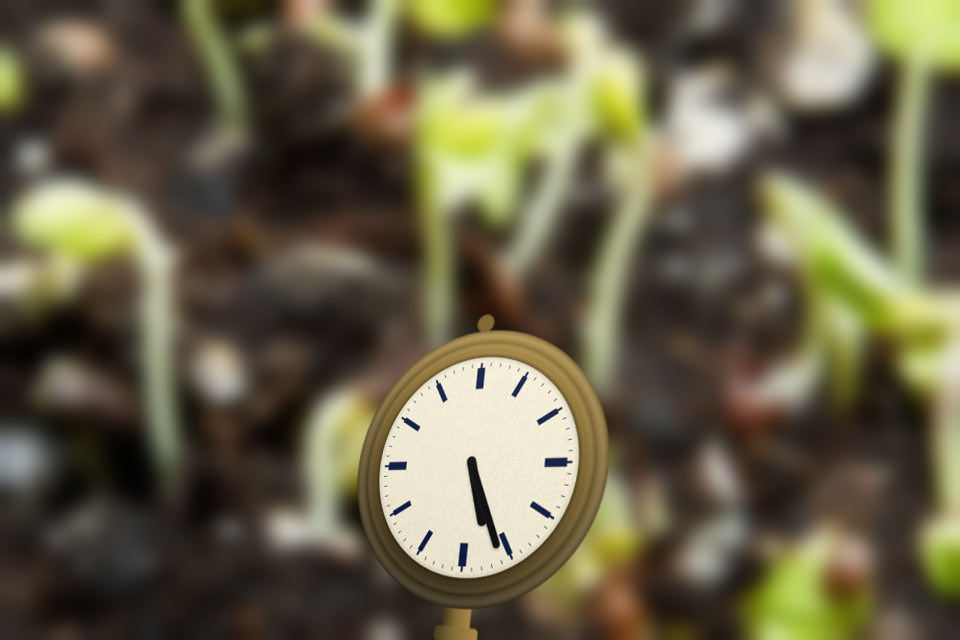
5:26
